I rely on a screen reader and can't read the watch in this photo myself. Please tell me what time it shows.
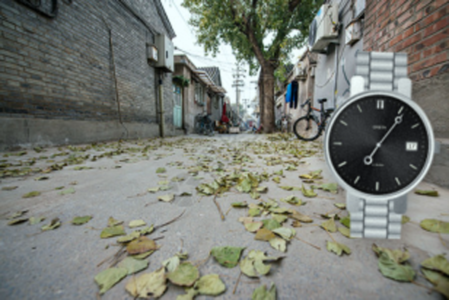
7:06
